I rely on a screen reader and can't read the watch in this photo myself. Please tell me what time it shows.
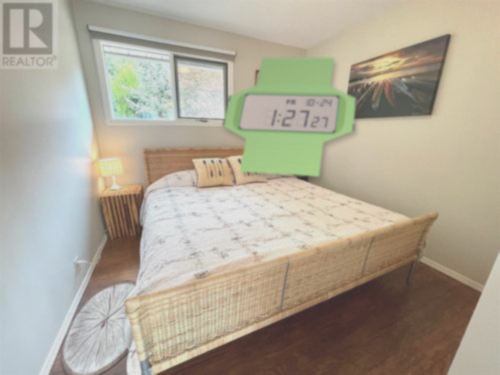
1:27
